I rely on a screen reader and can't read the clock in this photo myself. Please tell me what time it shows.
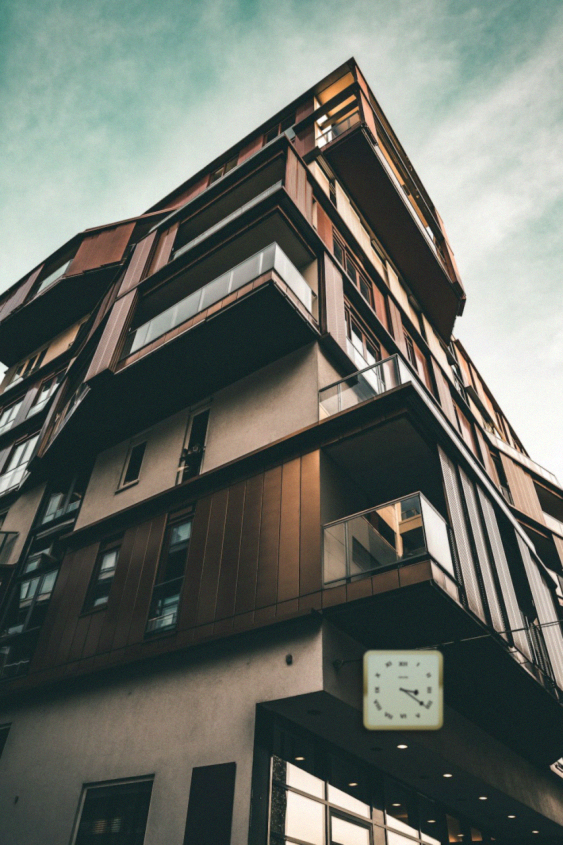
3:21
